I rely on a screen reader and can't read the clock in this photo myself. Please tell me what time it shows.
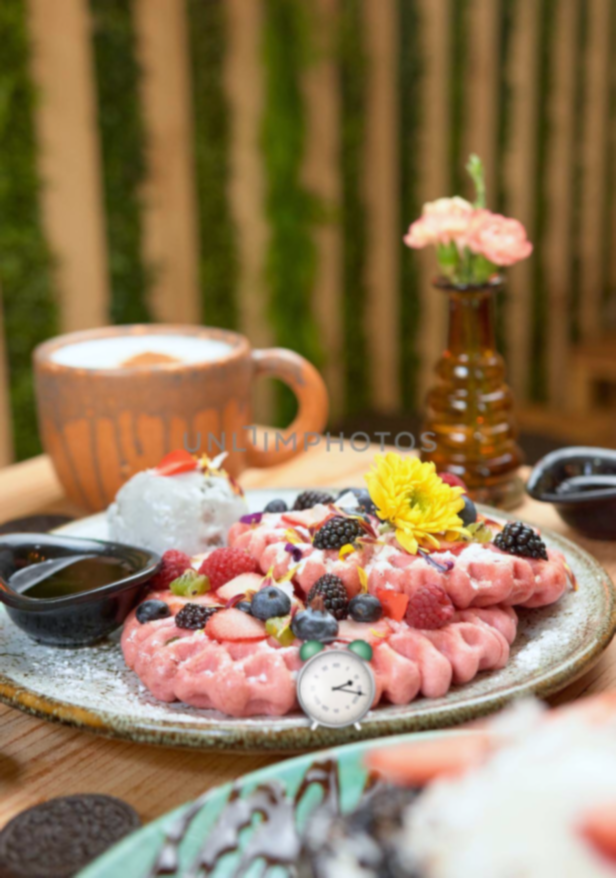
2:17
